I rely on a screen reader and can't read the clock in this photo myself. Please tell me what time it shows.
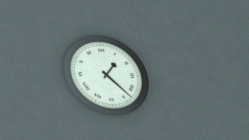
1:23
